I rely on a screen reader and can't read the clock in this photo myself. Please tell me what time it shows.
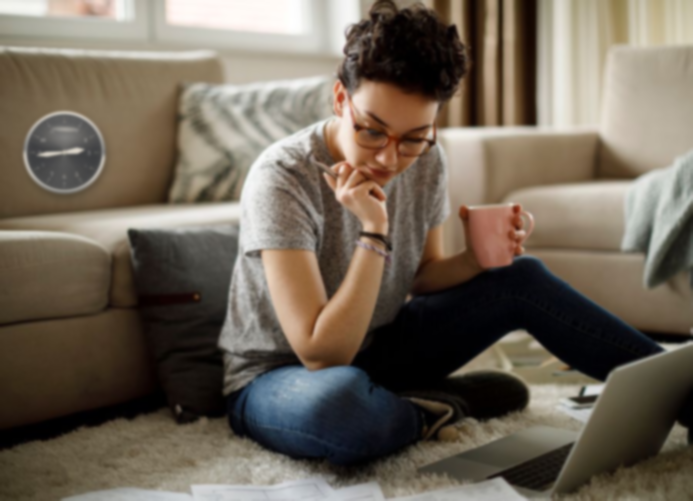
2:44
